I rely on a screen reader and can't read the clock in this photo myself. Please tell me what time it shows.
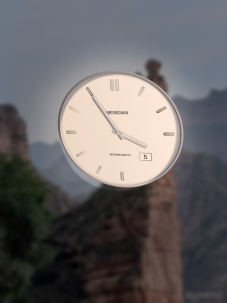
3:55
